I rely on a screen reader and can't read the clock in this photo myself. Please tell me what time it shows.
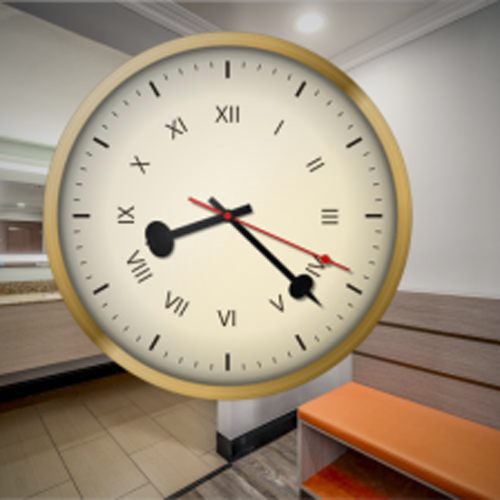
8:22:19
